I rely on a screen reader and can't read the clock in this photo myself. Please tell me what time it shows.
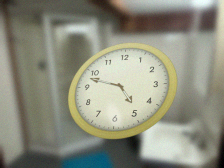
4:48
